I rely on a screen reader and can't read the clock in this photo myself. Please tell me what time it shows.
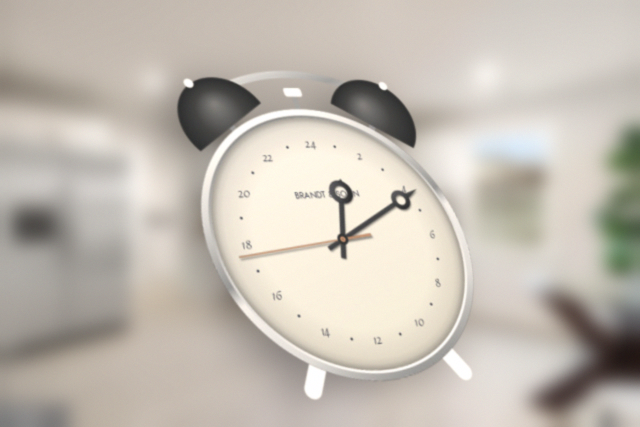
1:10:44
